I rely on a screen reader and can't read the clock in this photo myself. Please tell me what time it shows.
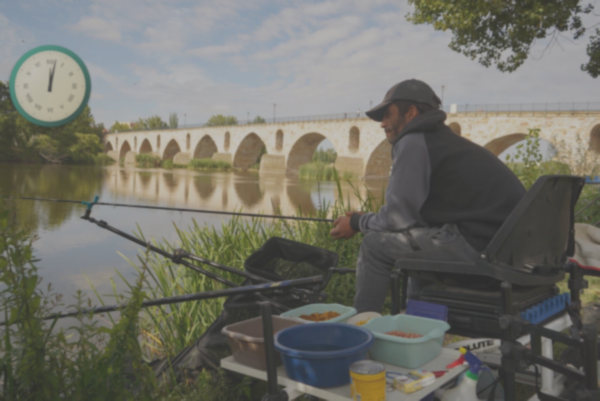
12:02
